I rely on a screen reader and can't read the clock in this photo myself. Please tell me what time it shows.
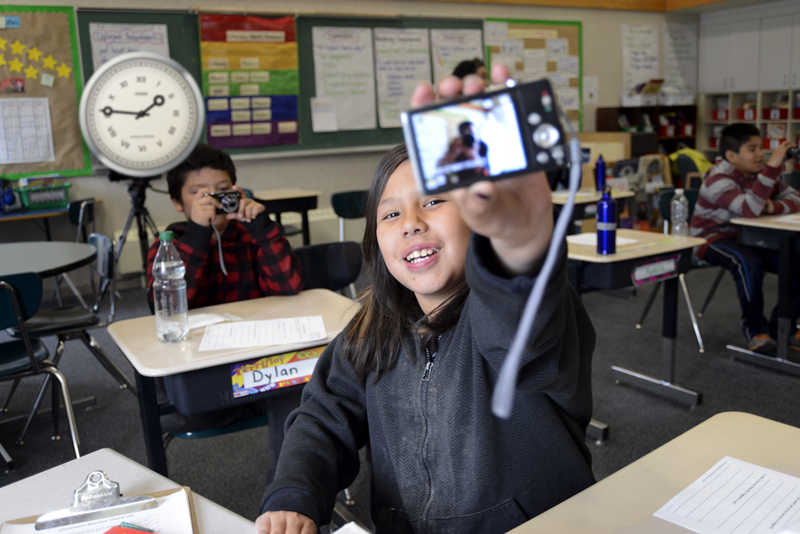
1:46
